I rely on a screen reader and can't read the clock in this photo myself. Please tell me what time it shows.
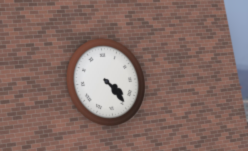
4:24
